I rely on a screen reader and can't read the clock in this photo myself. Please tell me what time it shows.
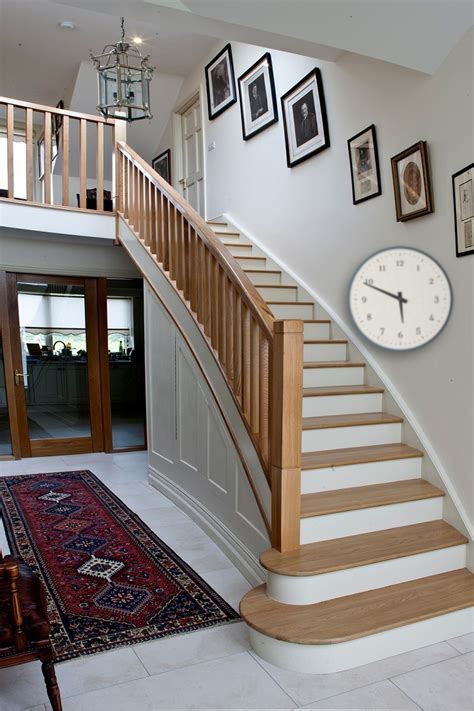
5:49
